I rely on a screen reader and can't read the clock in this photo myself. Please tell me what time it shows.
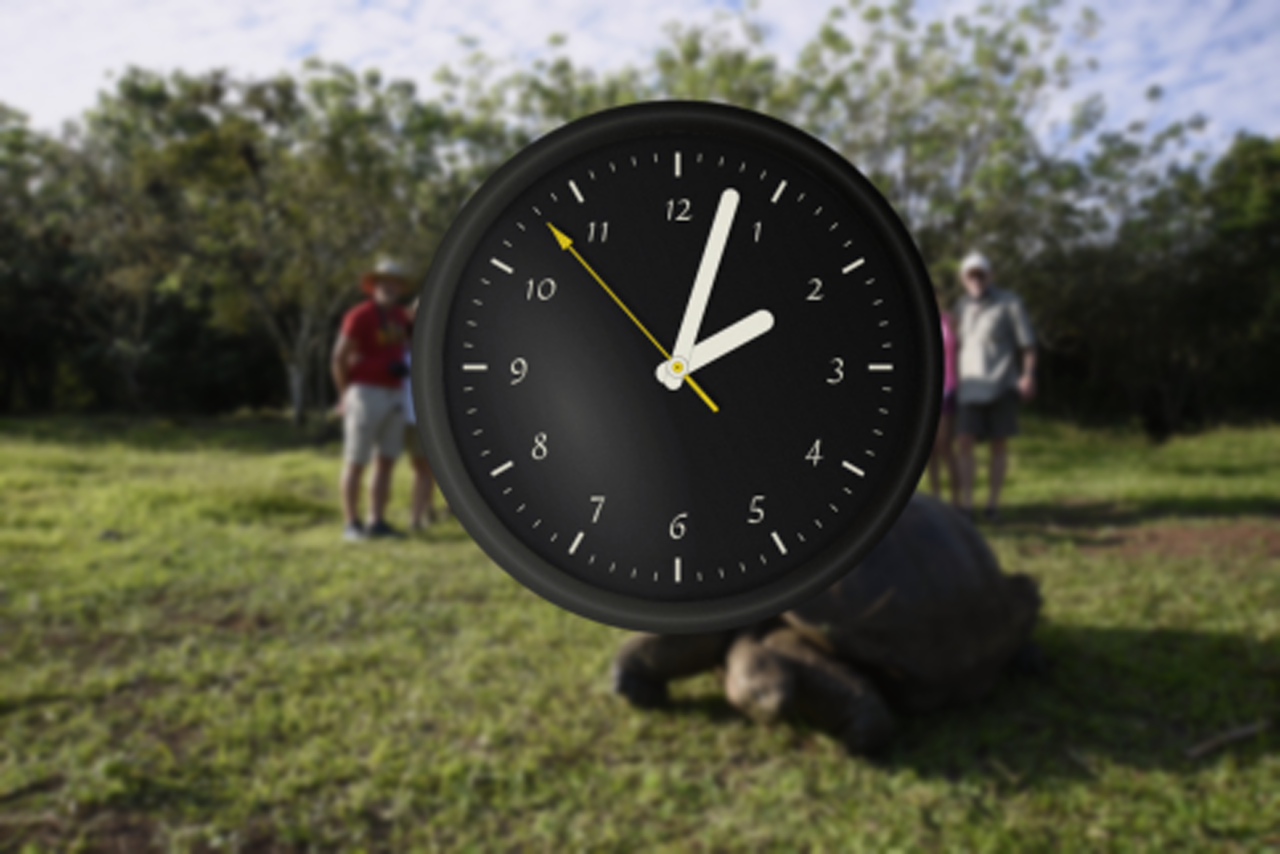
2:02:53
